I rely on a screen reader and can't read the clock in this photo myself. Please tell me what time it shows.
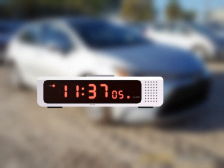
11:37:05
